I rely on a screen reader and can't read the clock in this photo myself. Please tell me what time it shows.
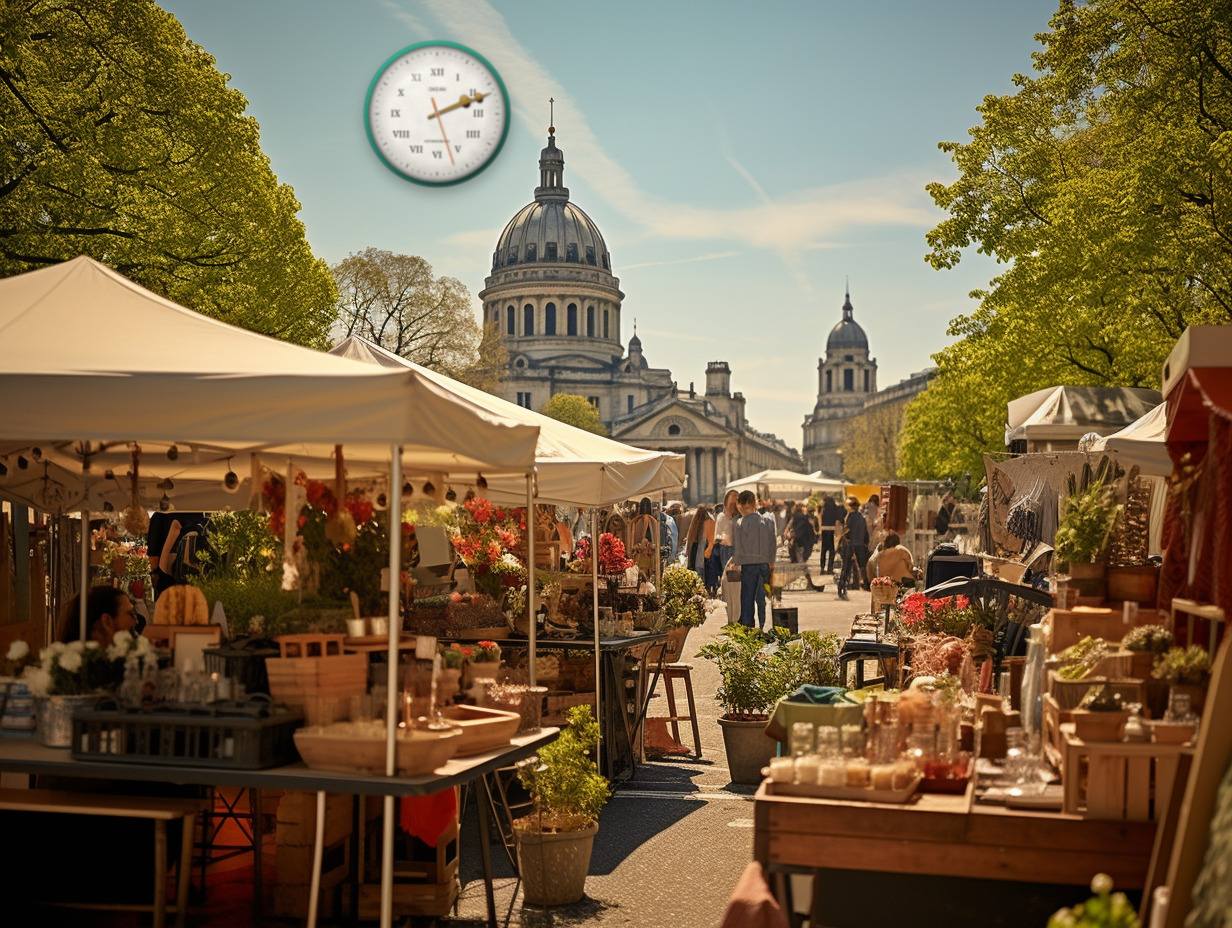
2:11:27
